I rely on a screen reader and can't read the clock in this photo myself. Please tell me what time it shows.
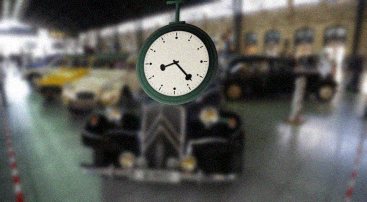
8:23
